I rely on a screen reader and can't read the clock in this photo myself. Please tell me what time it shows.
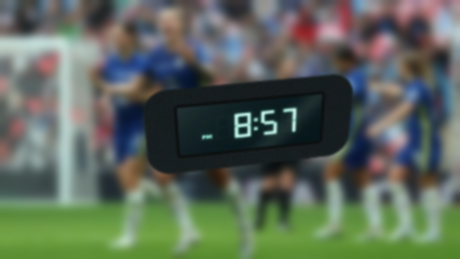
8:57
